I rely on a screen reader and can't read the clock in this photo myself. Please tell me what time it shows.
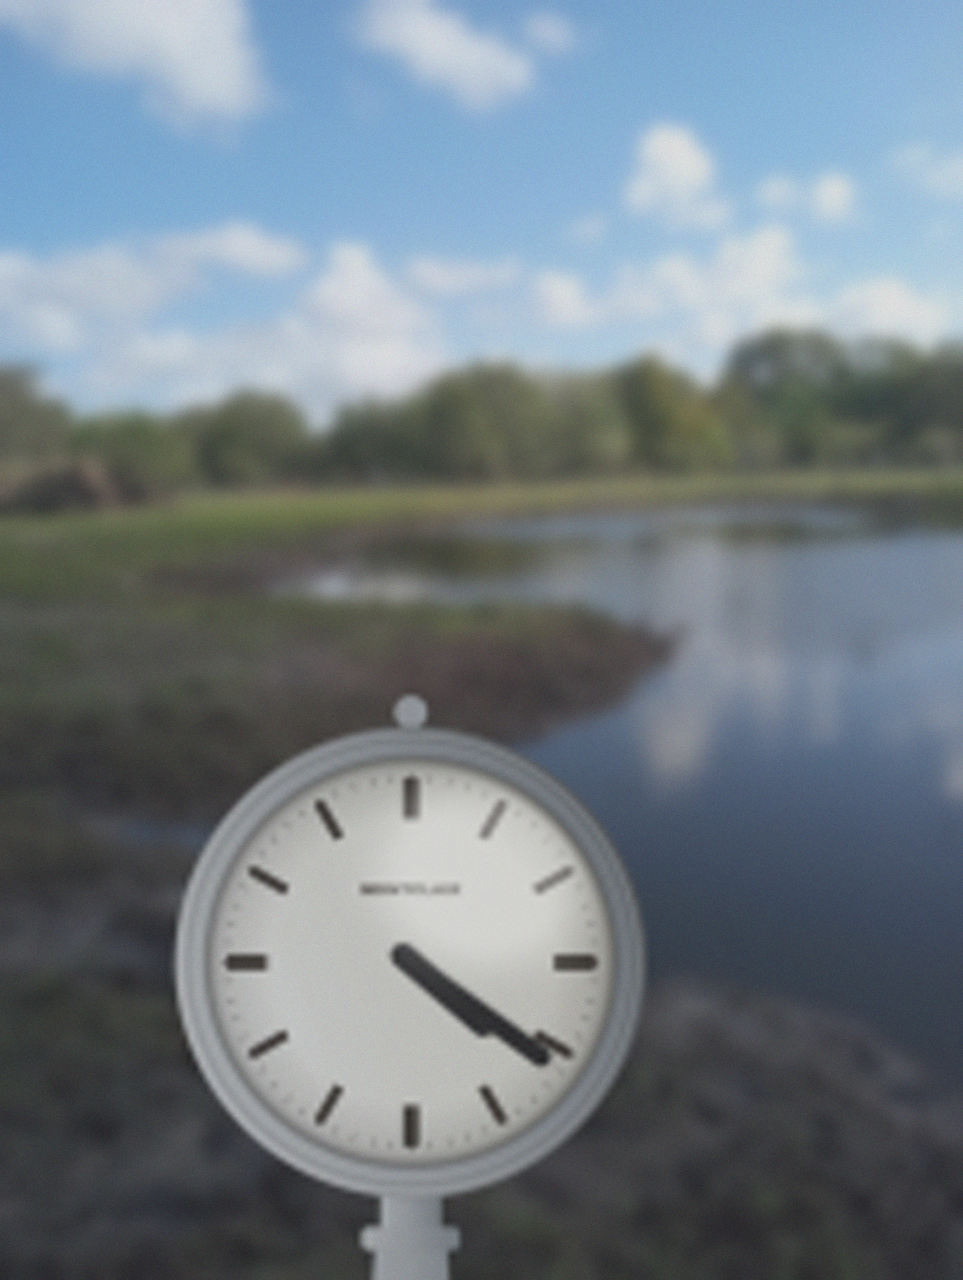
4:21
